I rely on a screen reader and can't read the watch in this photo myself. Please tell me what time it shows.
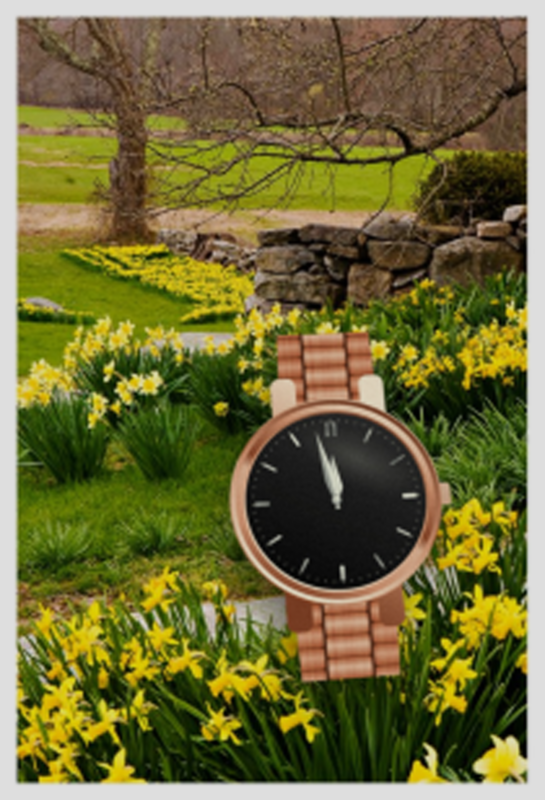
11:58
